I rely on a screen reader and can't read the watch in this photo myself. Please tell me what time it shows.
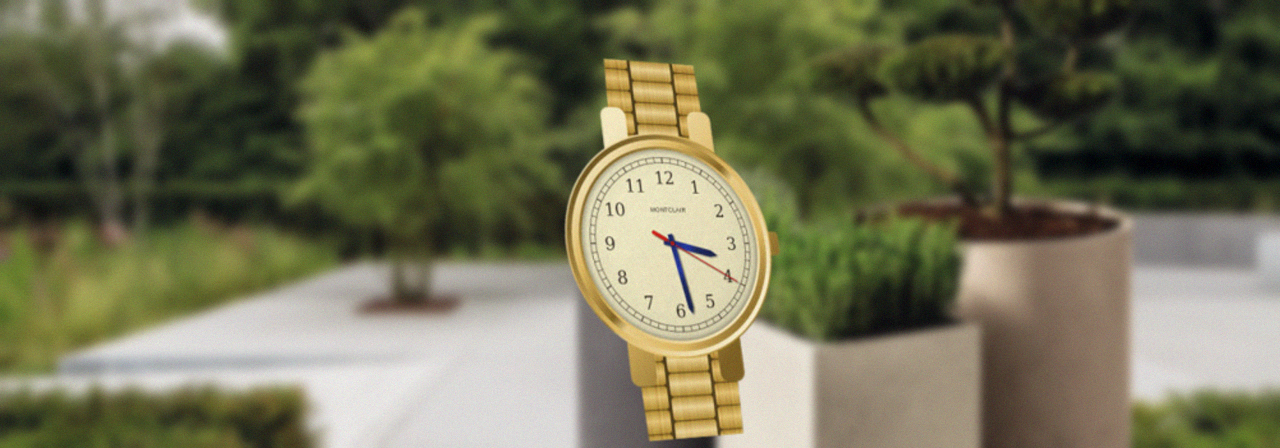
3:28:20
